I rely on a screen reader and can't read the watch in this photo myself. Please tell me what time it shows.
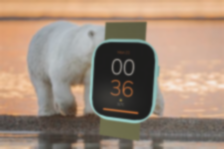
0:36
